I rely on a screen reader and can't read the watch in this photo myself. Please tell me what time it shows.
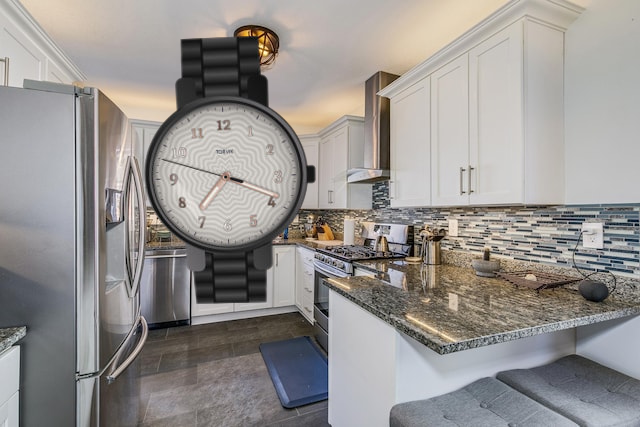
7:18:48
